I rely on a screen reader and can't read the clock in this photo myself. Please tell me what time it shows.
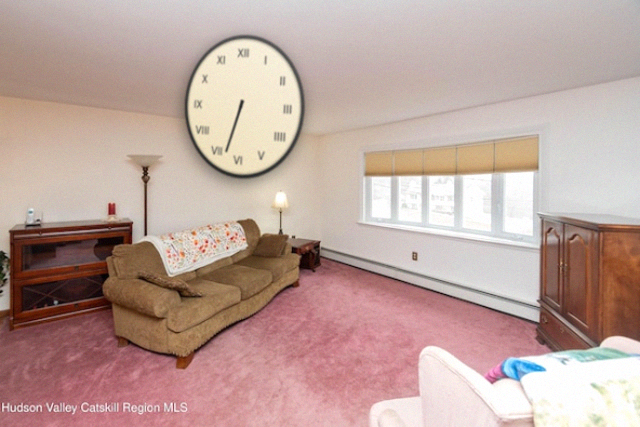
6:33
